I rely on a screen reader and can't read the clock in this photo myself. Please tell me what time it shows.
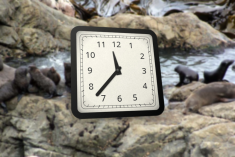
11:37
